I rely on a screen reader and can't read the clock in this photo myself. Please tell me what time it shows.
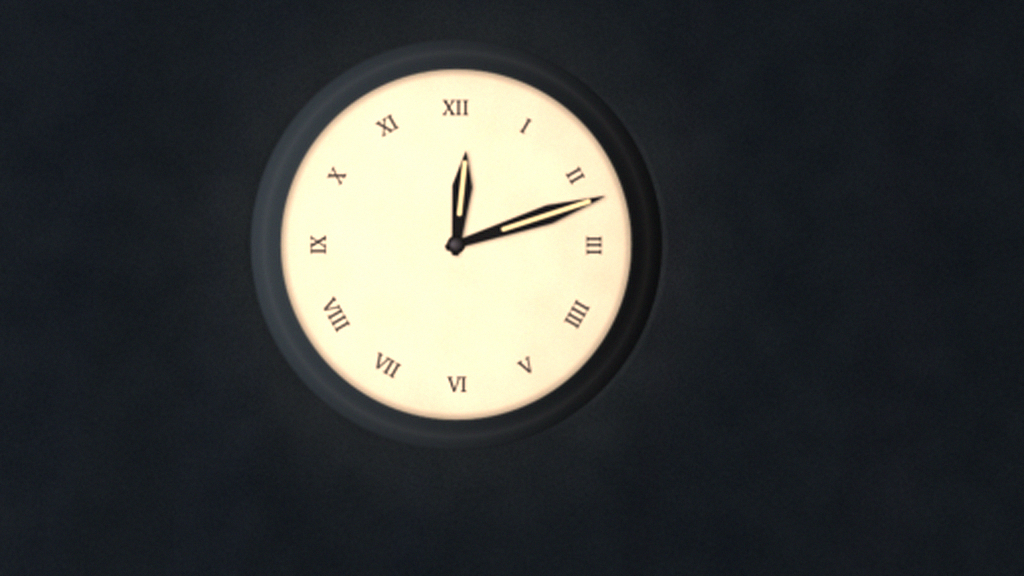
12:12
